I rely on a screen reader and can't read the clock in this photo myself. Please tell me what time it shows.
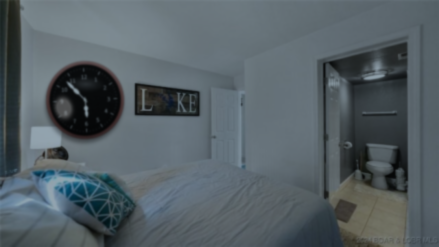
5:53
